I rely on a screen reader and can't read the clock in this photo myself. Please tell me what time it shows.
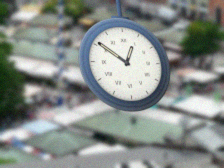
12:51
